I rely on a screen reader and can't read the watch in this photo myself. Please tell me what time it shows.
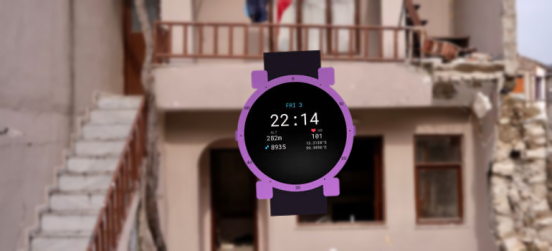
22:14
